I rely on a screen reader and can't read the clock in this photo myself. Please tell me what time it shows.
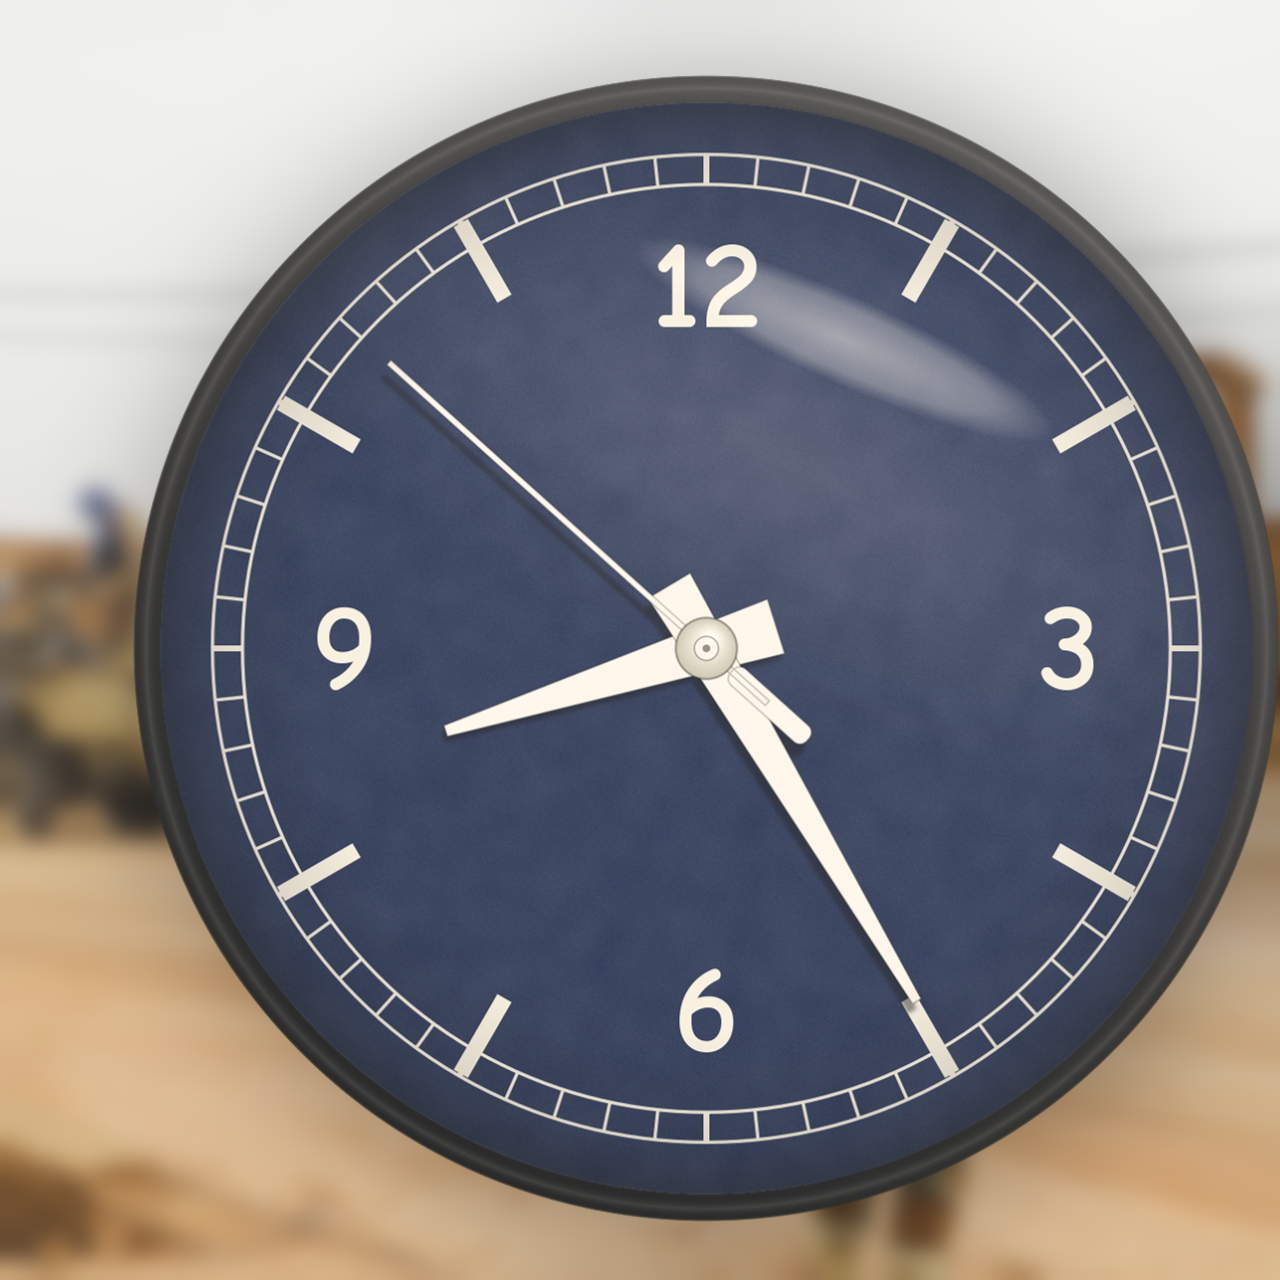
8:24:52
